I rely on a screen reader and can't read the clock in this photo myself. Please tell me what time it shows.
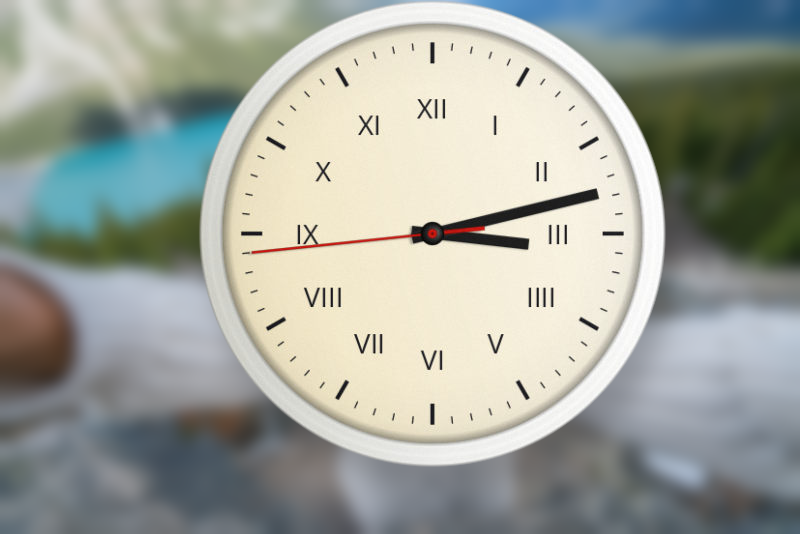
3:12:44
